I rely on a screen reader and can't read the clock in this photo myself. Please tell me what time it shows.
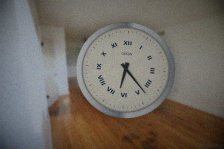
6:23
